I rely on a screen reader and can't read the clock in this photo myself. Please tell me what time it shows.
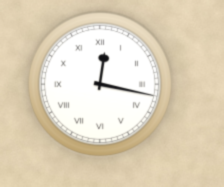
12:17
